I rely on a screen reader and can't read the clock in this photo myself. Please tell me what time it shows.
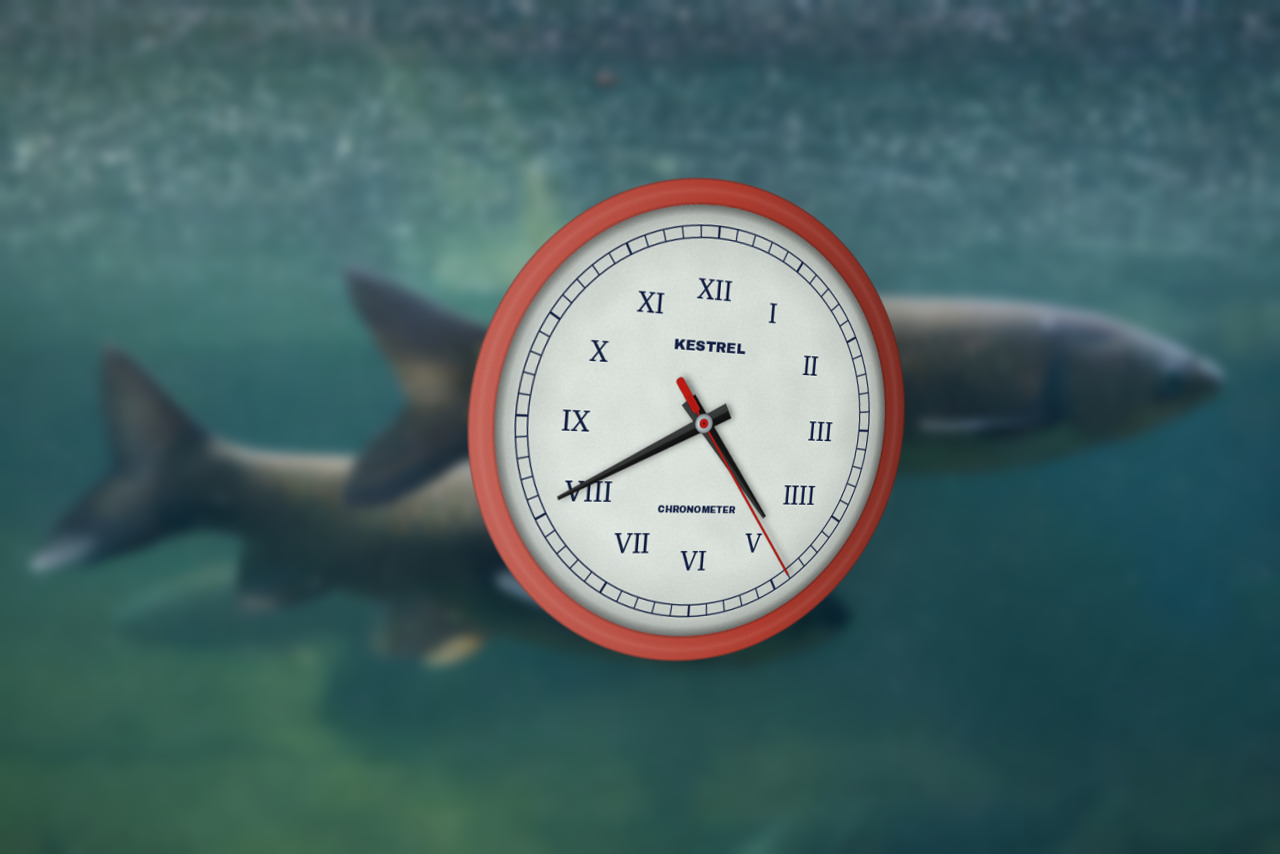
4:40:24
